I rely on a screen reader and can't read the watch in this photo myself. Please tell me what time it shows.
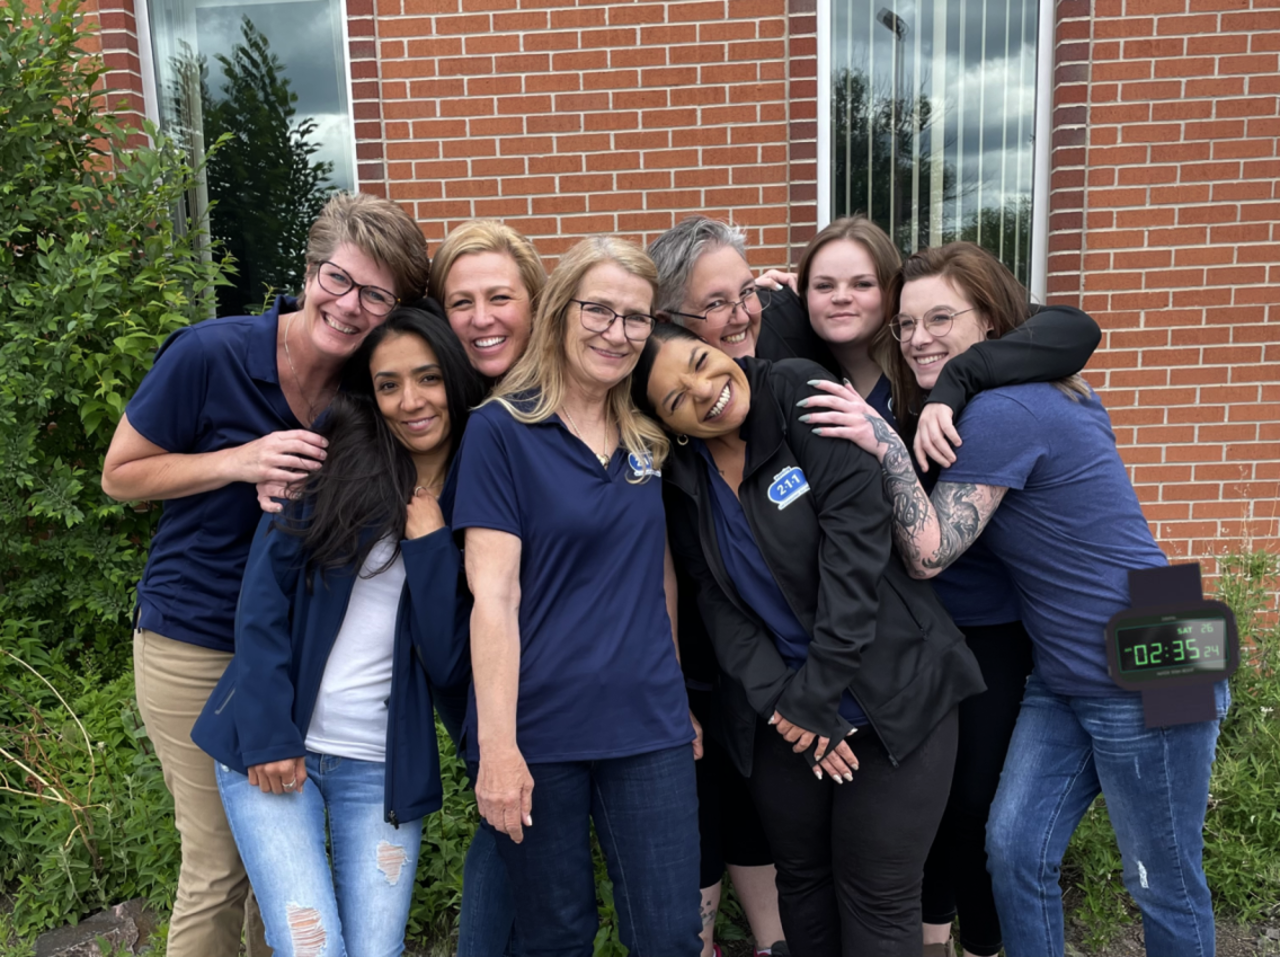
2:35
